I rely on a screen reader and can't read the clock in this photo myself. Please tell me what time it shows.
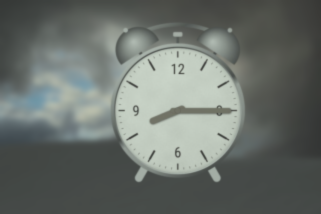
8:15
